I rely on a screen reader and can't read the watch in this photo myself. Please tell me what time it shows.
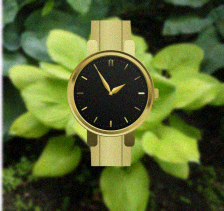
1:55
